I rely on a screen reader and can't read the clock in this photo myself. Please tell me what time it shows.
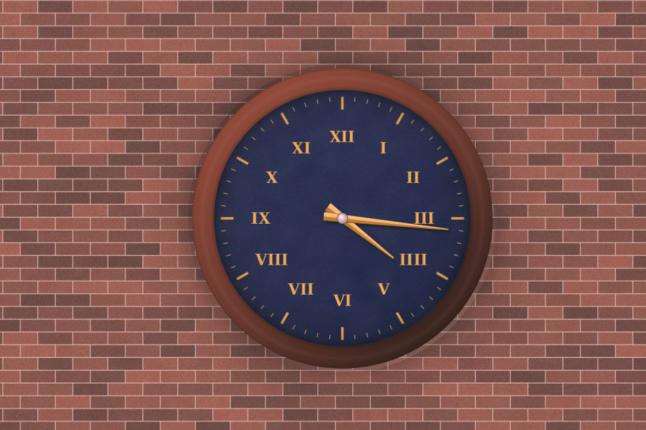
4:16
